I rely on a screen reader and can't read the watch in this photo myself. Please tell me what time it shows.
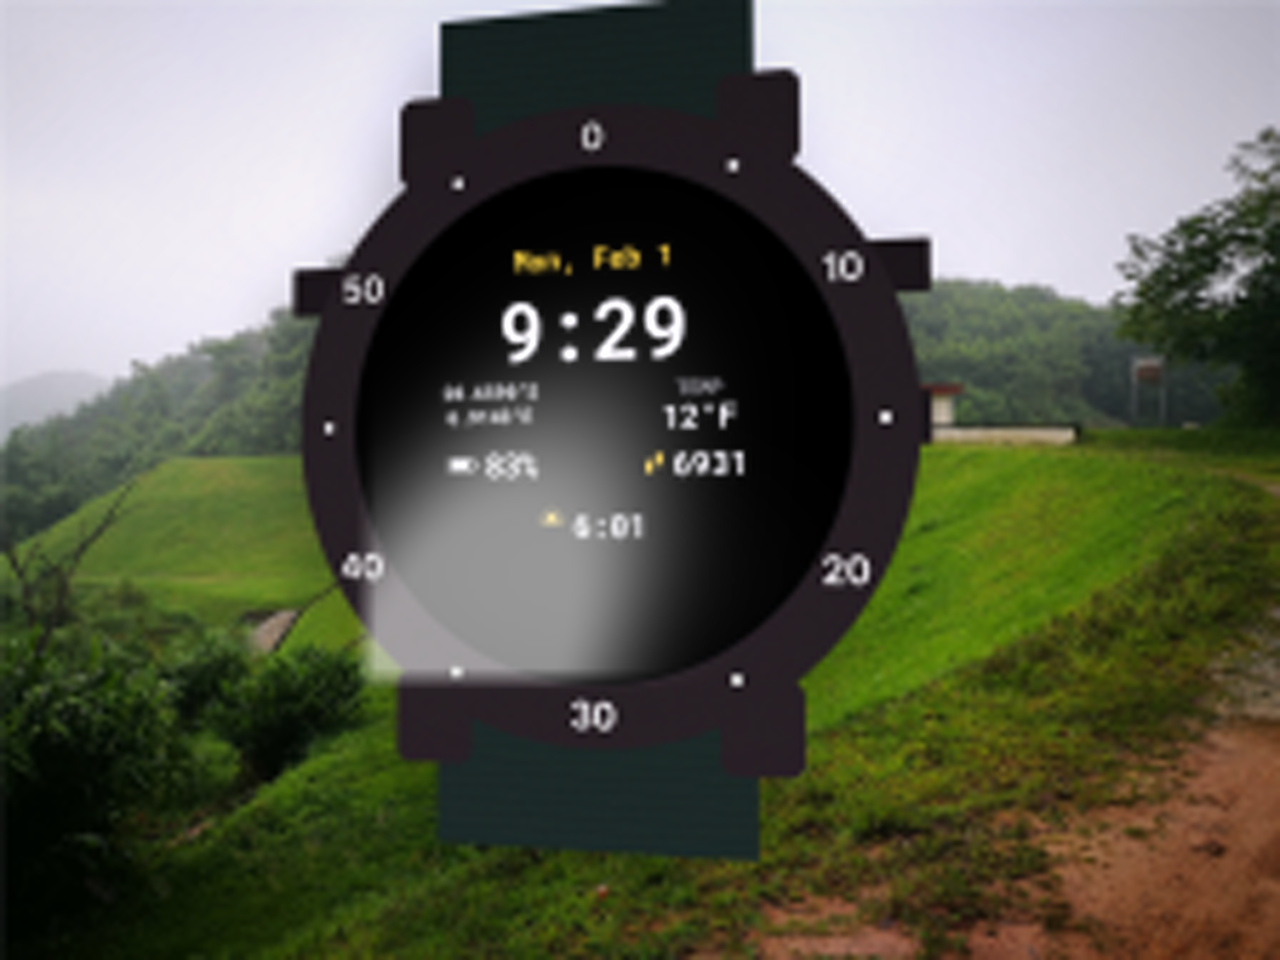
9:29
